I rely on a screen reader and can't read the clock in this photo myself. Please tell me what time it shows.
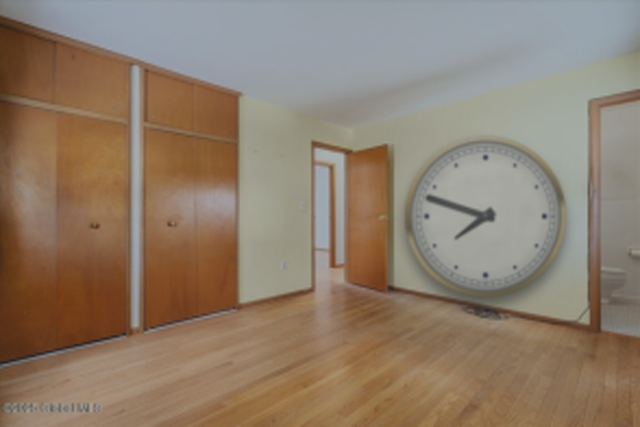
7:48
